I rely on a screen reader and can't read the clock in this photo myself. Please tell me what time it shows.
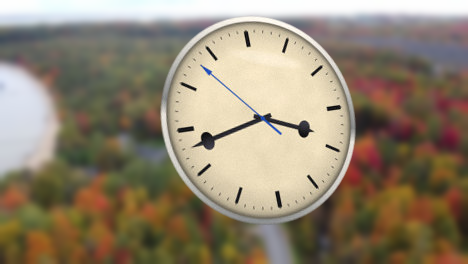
3:42:53
